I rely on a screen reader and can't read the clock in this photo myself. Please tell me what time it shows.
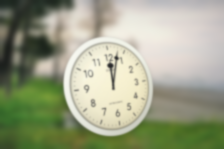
12:03
